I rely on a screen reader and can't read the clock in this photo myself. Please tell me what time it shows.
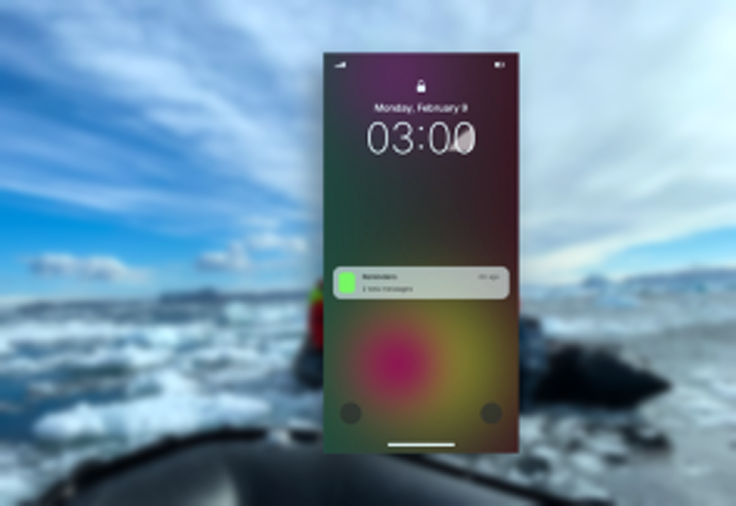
3:00
